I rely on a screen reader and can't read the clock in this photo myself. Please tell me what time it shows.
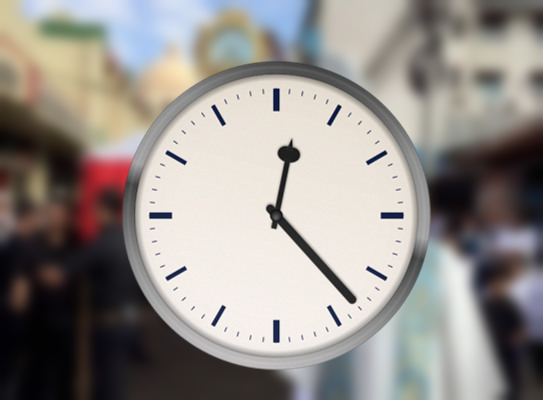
12:23
